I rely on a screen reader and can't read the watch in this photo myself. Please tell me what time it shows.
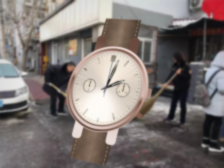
2:02
